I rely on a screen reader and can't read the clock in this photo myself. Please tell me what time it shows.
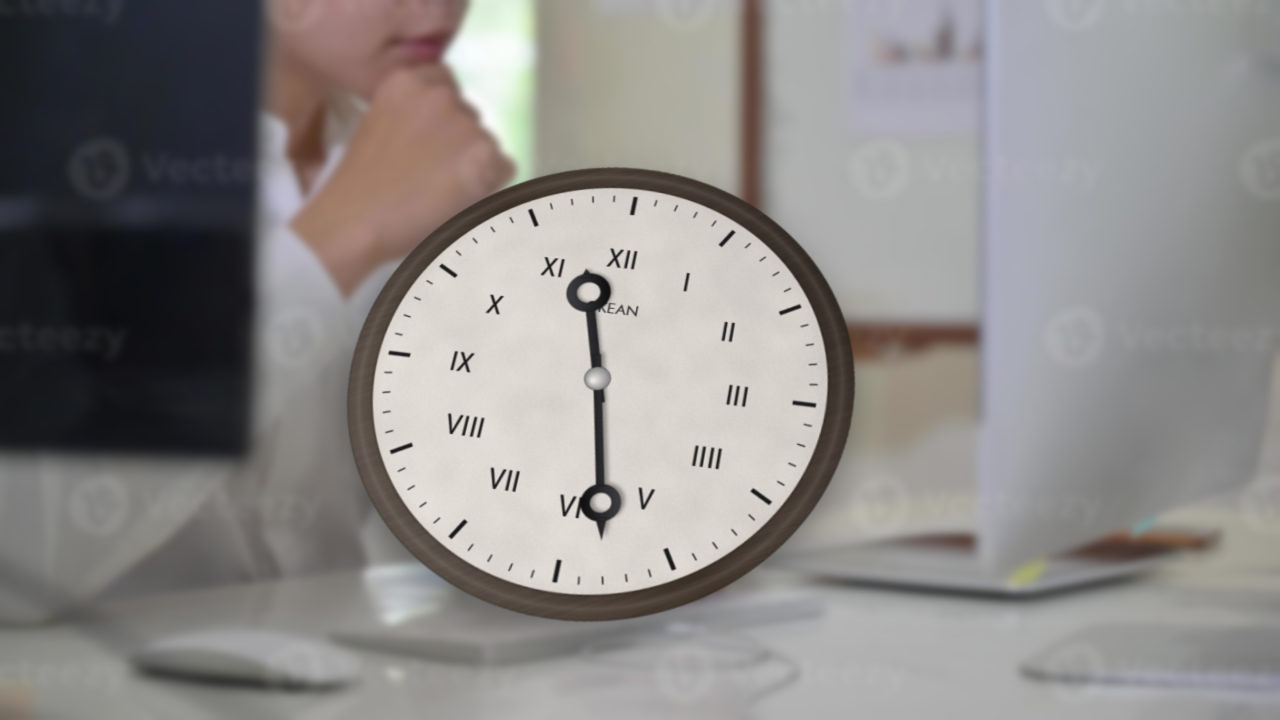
11:28
